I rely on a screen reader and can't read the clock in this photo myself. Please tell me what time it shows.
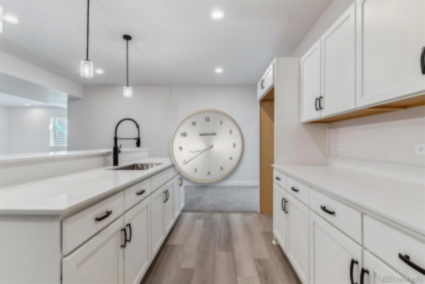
8:40
